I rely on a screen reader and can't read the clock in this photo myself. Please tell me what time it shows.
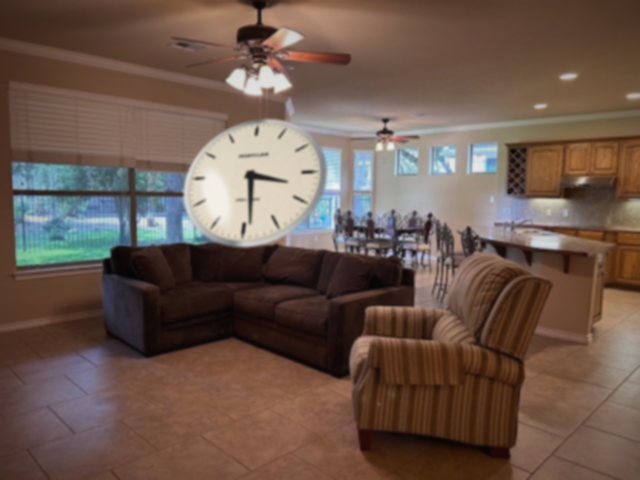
3:29
